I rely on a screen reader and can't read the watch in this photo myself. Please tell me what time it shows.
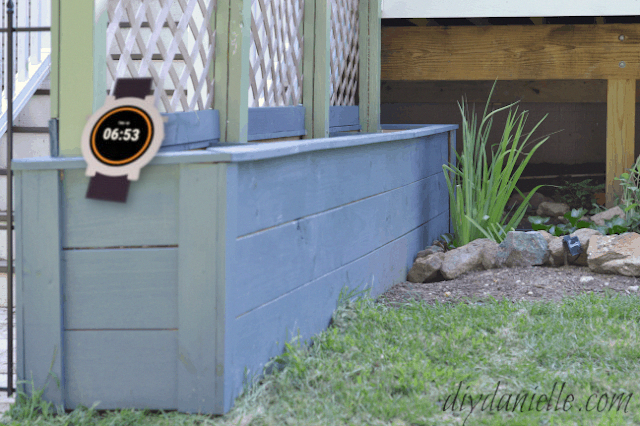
6:53
